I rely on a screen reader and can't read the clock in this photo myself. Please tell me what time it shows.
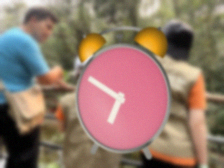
6:50
